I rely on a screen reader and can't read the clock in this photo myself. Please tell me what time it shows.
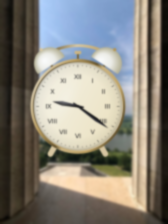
9:21
